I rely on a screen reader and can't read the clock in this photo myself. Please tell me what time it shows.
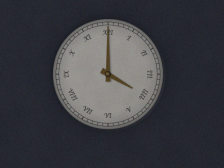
4:00
